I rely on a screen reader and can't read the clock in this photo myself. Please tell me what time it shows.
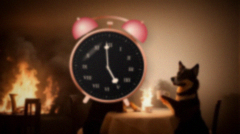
4:59
